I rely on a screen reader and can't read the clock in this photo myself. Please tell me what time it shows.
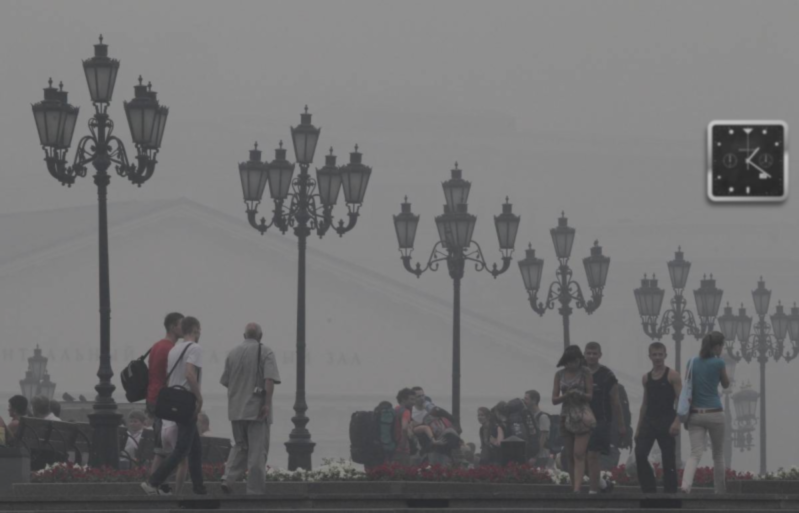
1:21
